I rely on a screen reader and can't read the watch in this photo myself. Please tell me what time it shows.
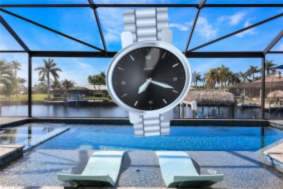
7:19
